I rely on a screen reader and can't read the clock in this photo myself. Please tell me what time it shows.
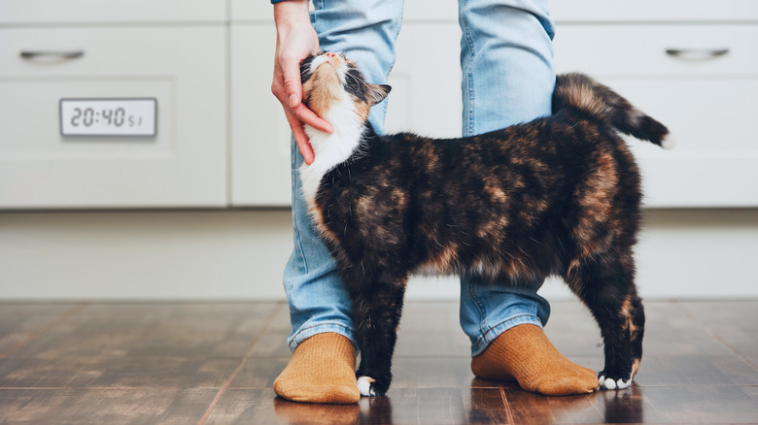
20:40
